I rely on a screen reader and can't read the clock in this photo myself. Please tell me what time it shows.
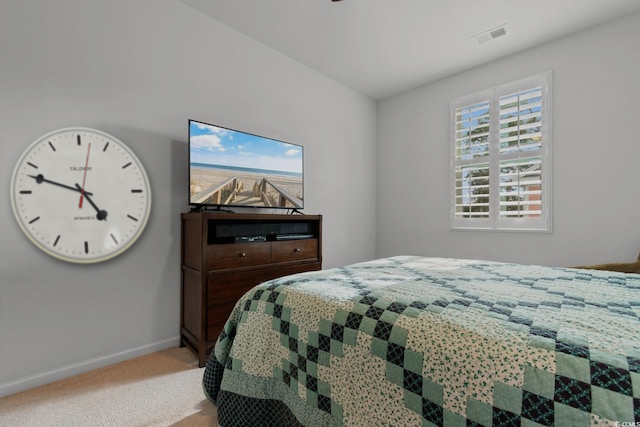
4:48:02
